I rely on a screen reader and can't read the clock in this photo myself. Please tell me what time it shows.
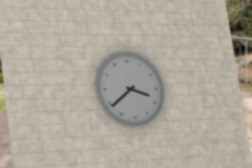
3:39
